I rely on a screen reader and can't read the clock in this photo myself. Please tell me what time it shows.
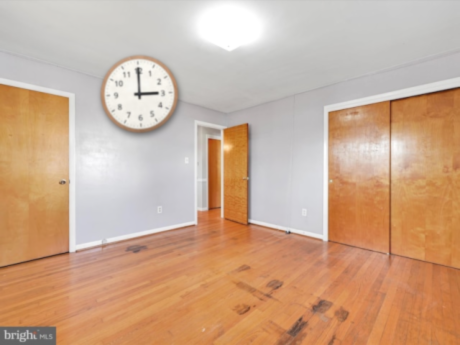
3:00
